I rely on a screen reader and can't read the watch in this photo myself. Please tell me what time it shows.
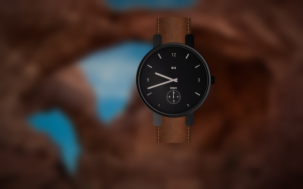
9:42
